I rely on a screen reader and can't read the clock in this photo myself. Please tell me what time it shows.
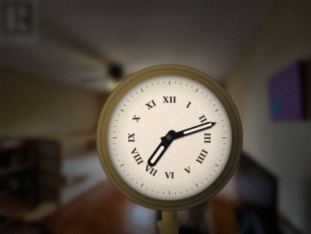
7:12
